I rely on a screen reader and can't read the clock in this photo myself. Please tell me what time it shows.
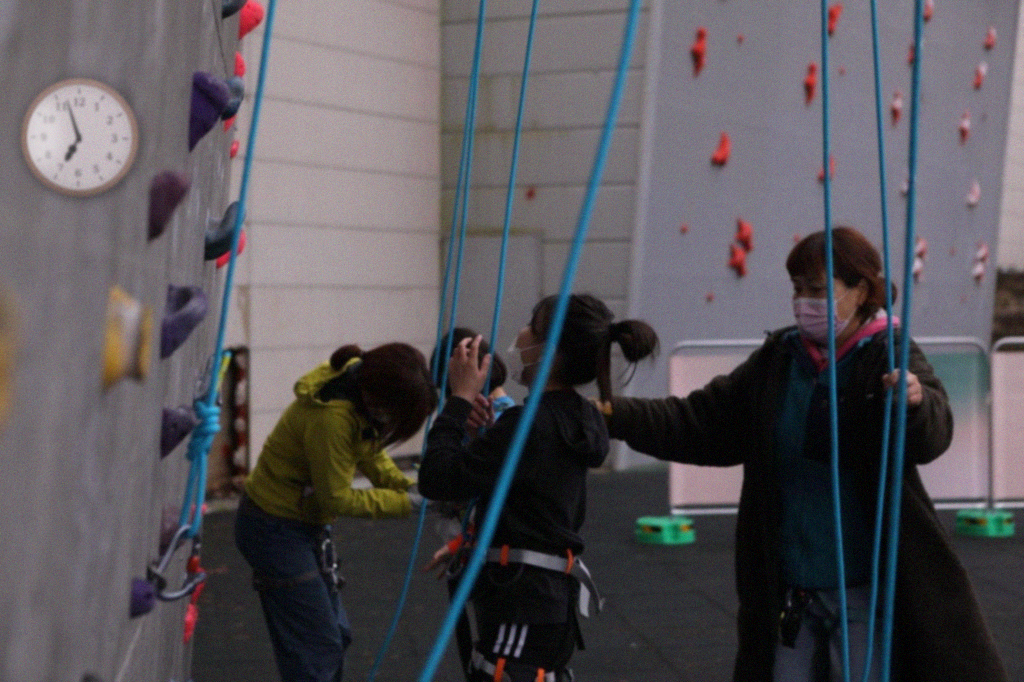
6:57
